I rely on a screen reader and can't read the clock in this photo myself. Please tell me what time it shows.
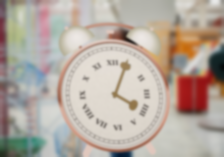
4:04
